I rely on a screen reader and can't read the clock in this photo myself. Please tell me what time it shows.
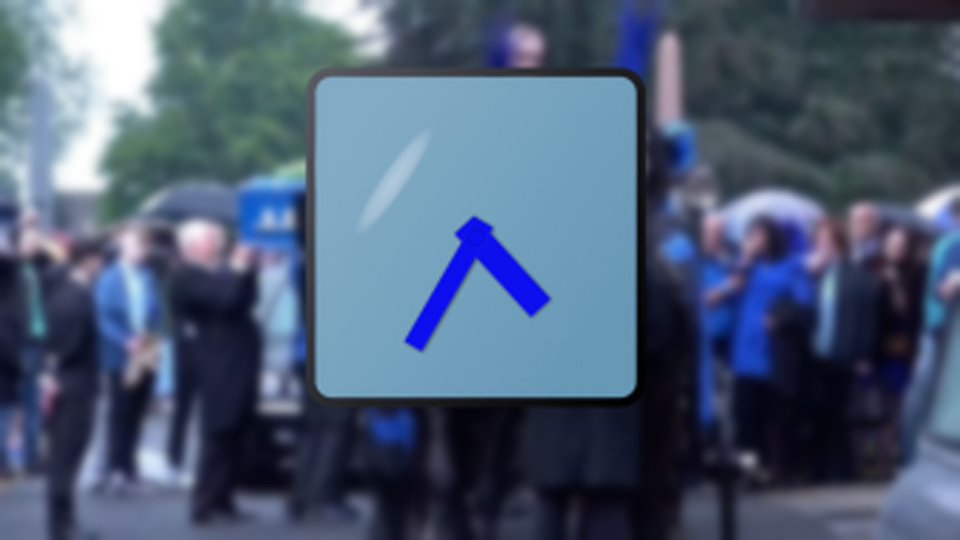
4:35
